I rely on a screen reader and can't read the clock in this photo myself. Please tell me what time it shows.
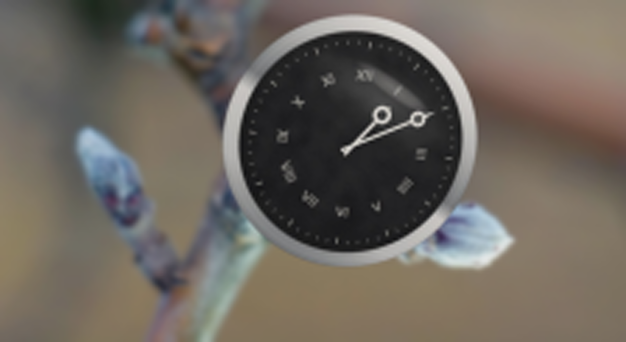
1:10
